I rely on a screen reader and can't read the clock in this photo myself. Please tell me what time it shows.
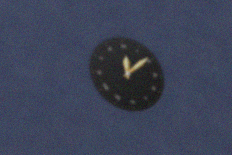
12:09
